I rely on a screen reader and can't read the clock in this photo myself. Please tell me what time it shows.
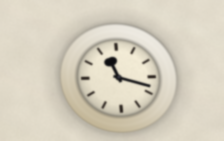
11:18
